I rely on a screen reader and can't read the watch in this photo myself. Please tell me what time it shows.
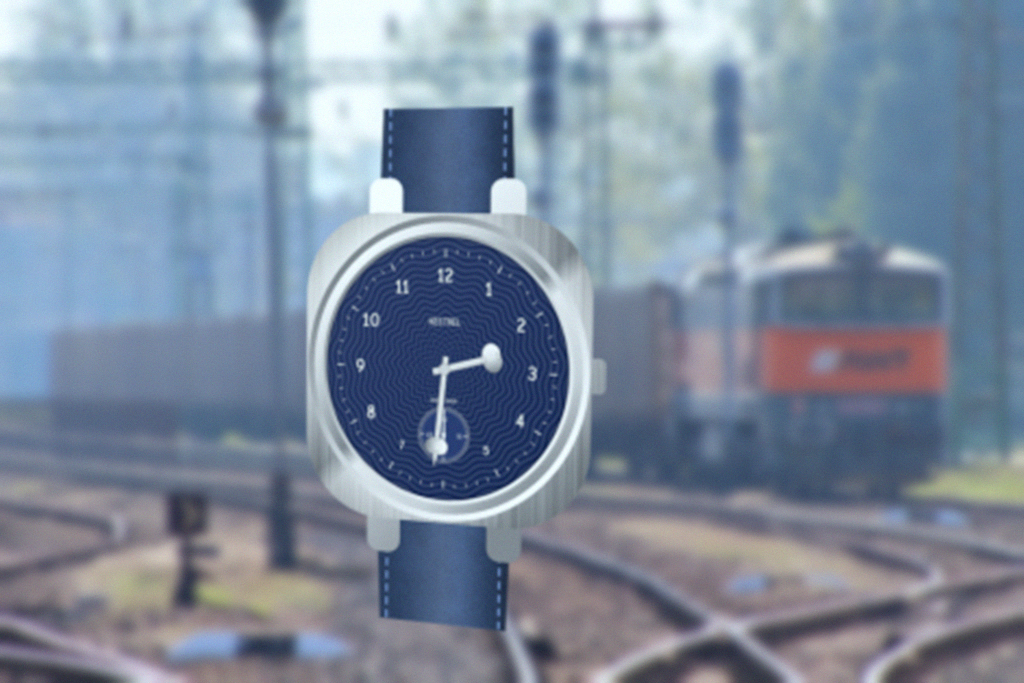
2:31
